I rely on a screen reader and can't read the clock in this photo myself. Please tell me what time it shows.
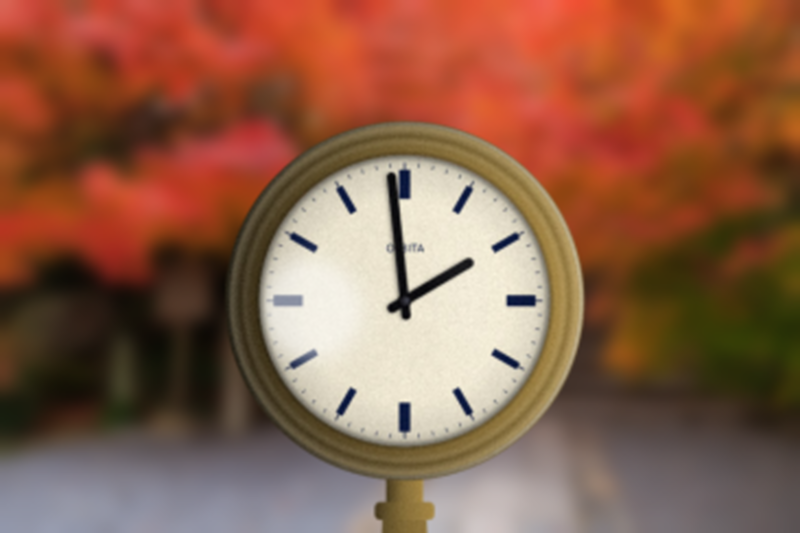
1:59
